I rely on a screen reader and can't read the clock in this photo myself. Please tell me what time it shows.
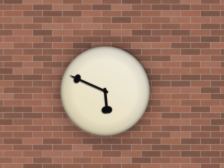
5:49
